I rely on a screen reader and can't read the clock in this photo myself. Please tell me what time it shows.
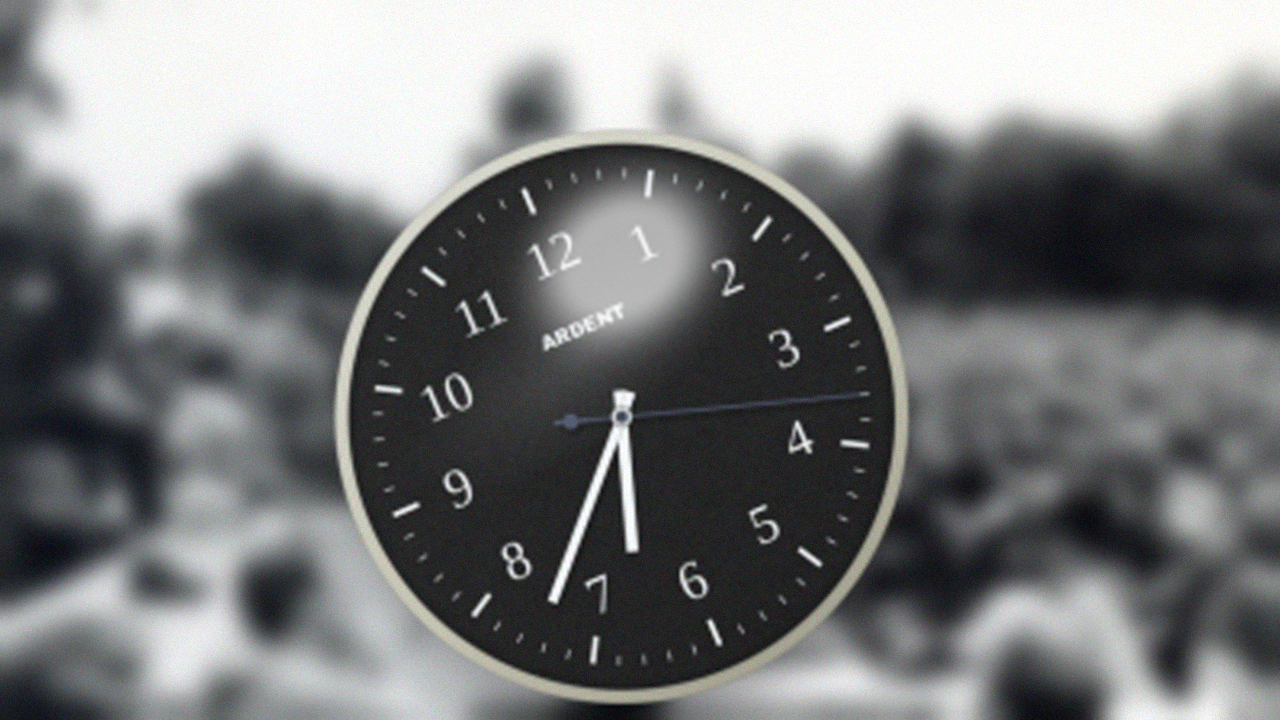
6:37:18
